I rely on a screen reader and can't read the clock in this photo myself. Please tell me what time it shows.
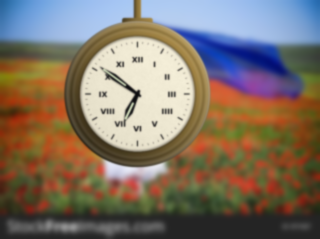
6:51
